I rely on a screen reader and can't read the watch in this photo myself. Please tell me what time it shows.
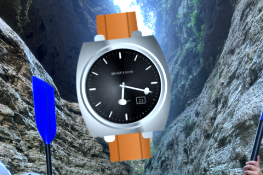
6:18
